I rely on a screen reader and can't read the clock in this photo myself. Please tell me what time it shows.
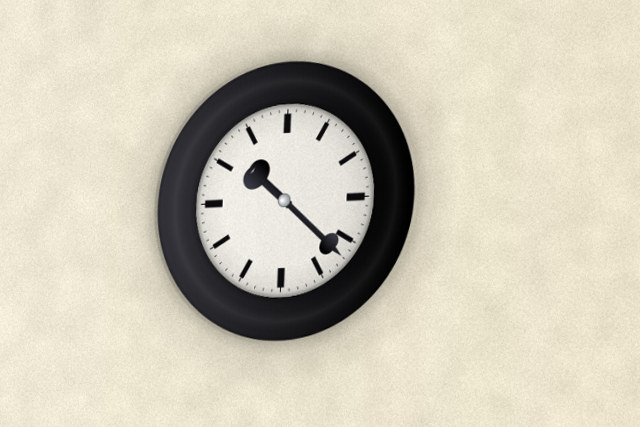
10:22
